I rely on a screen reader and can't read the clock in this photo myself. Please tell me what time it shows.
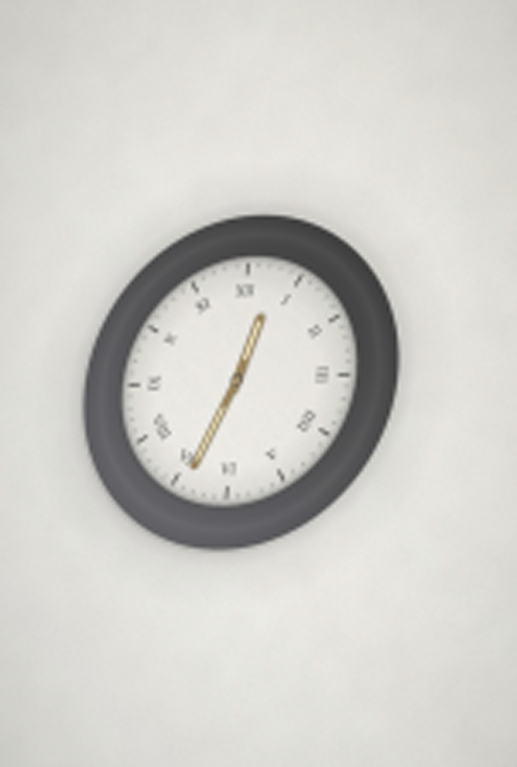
12:34
